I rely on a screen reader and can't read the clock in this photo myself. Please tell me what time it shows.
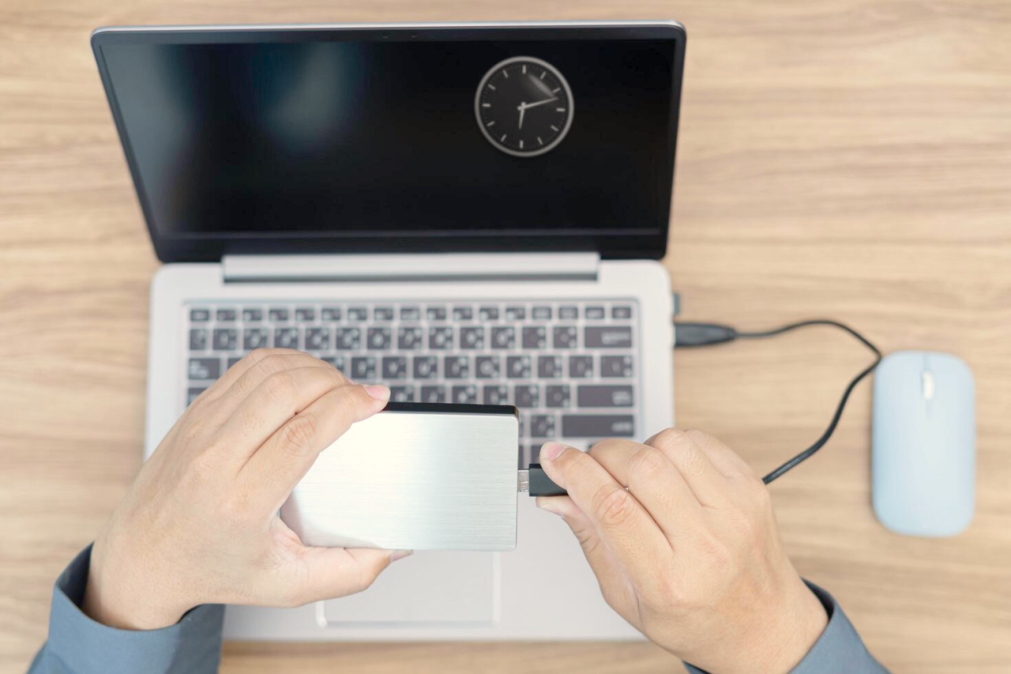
6:12
